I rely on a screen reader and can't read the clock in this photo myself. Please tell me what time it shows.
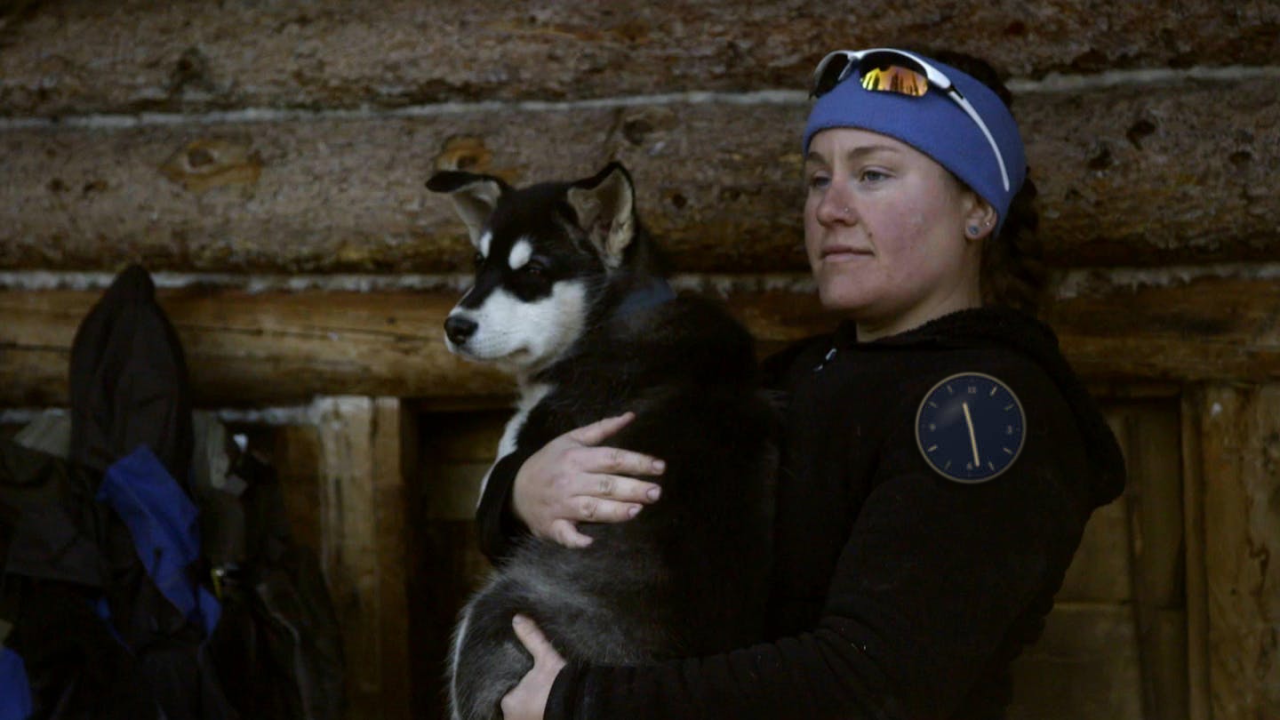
11:28
